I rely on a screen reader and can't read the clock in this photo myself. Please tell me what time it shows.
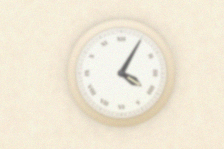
4:05
